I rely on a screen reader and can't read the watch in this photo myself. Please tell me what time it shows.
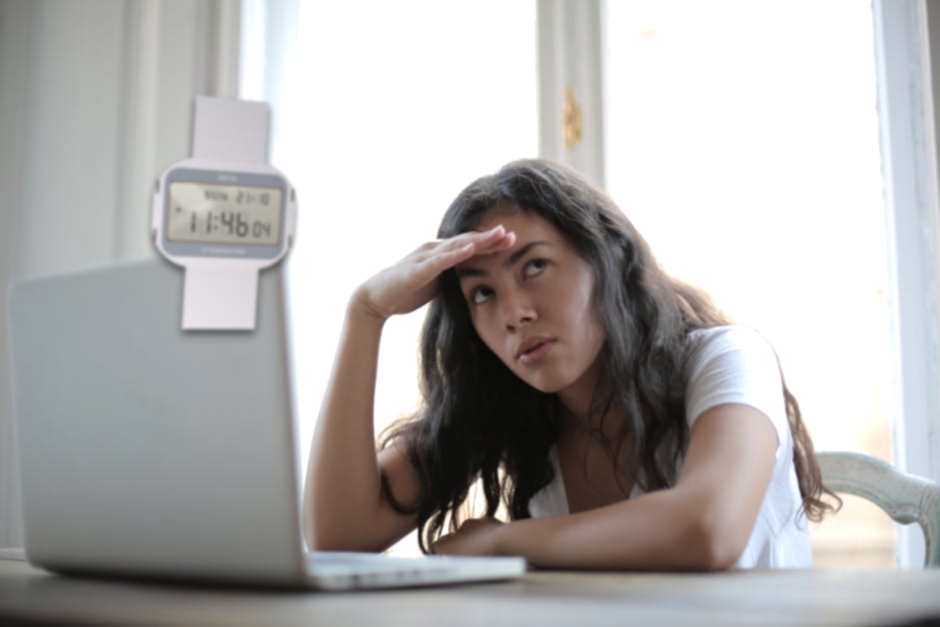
11:46:04
